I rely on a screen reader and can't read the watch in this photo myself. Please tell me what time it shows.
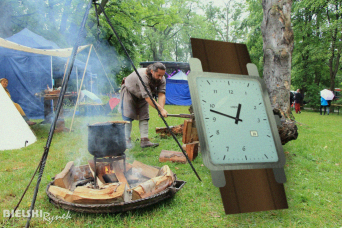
12:48
